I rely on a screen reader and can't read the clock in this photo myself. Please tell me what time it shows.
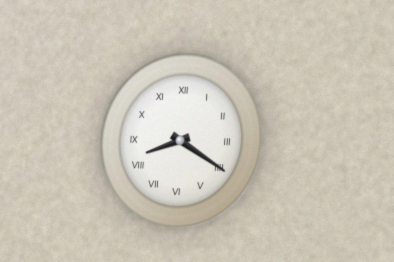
8:20
